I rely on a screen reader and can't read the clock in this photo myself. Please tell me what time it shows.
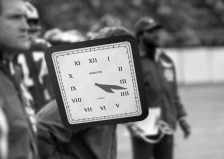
4:18
